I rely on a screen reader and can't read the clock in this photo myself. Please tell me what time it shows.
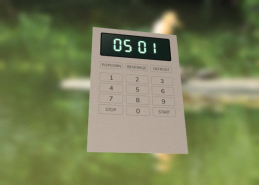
5:01
